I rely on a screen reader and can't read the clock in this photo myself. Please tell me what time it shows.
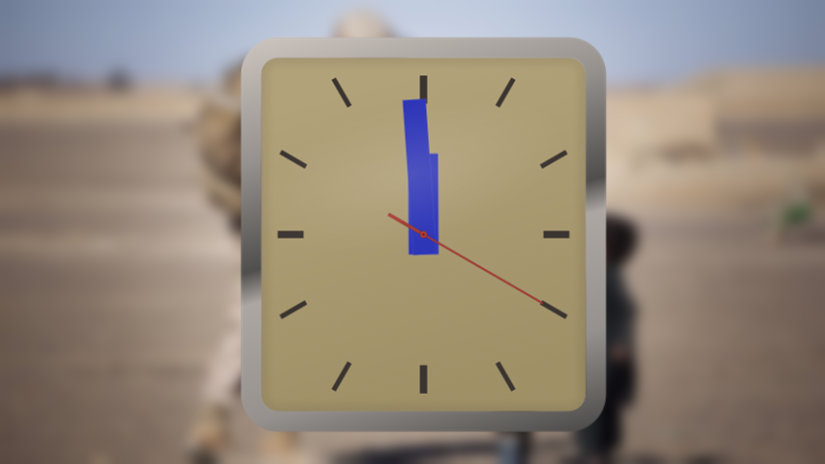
11:59:20
